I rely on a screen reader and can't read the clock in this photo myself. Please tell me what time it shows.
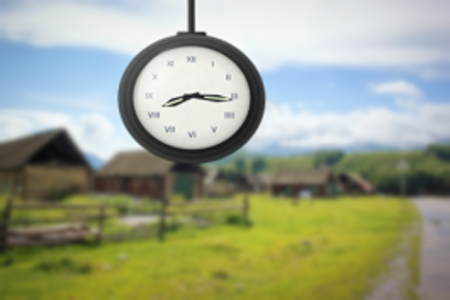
8:16
